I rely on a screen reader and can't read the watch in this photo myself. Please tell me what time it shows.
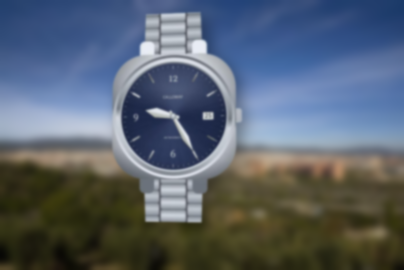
9:25
